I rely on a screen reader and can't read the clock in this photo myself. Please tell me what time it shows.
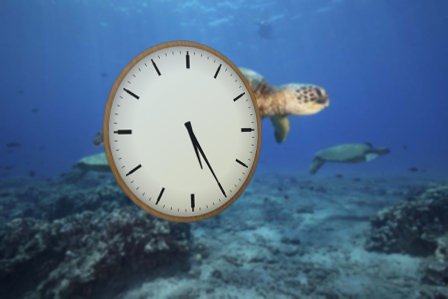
5:25
